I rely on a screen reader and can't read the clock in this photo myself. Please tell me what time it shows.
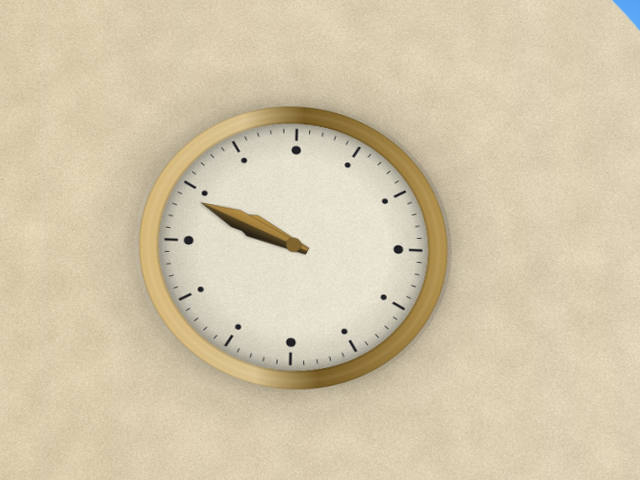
9:49
